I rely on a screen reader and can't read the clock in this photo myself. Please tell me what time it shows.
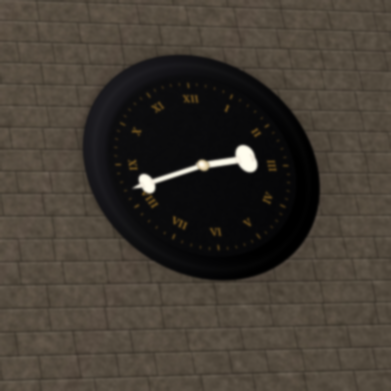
2:42
